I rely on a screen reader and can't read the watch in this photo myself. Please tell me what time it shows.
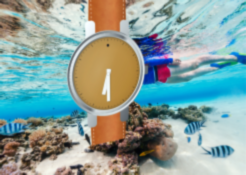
6:30
